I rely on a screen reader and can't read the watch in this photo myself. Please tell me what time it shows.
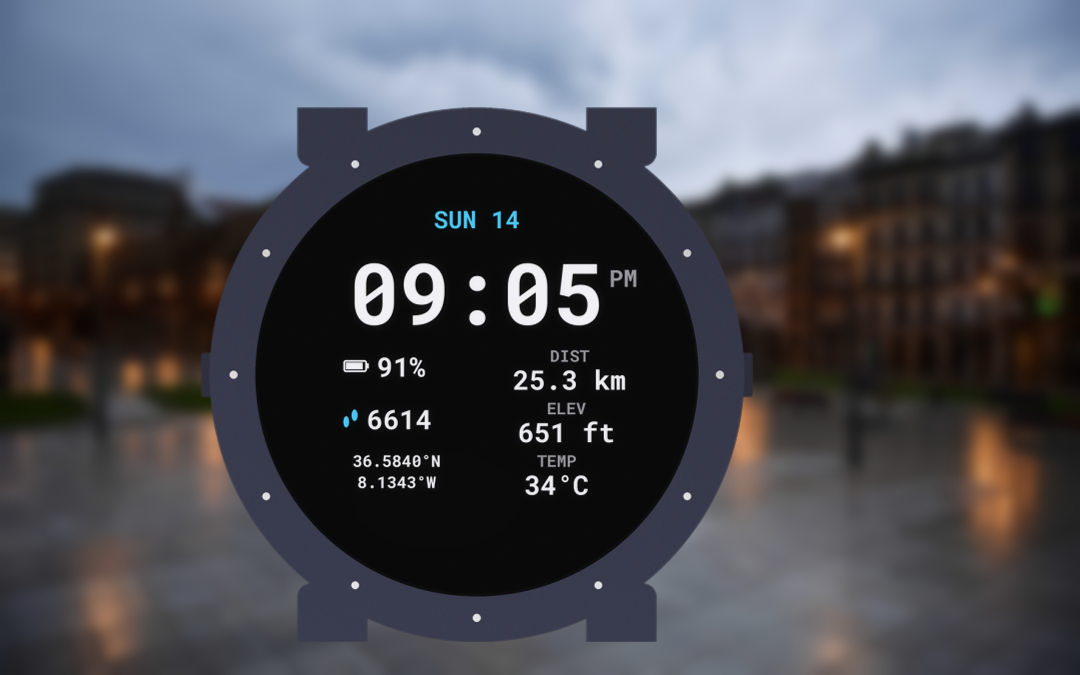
9:05
